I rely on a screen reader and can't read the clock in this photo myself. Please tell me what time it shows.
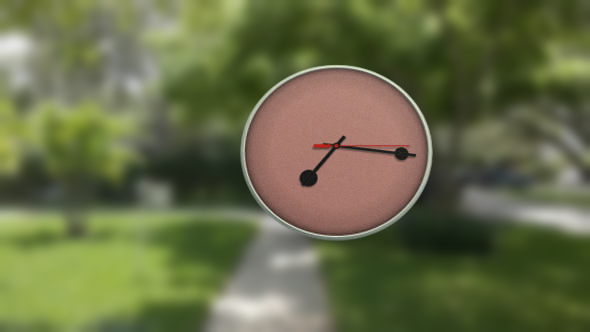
7:16:15
